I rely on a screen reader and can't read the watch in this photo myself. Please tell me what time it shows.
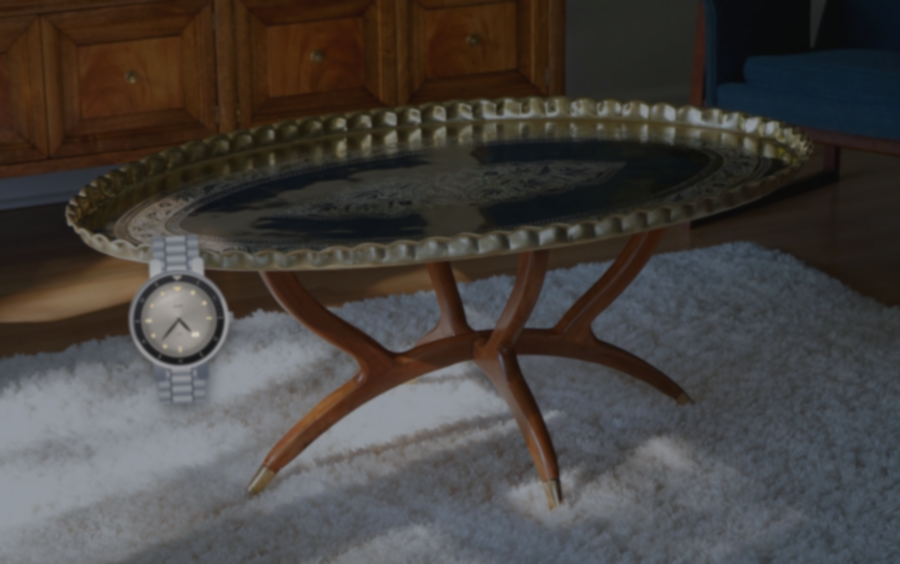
4:37
